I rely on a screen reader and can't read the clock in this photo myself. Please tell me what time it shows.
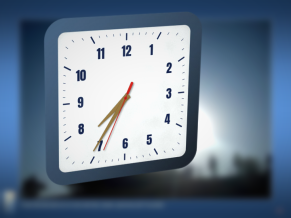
7:35:34
